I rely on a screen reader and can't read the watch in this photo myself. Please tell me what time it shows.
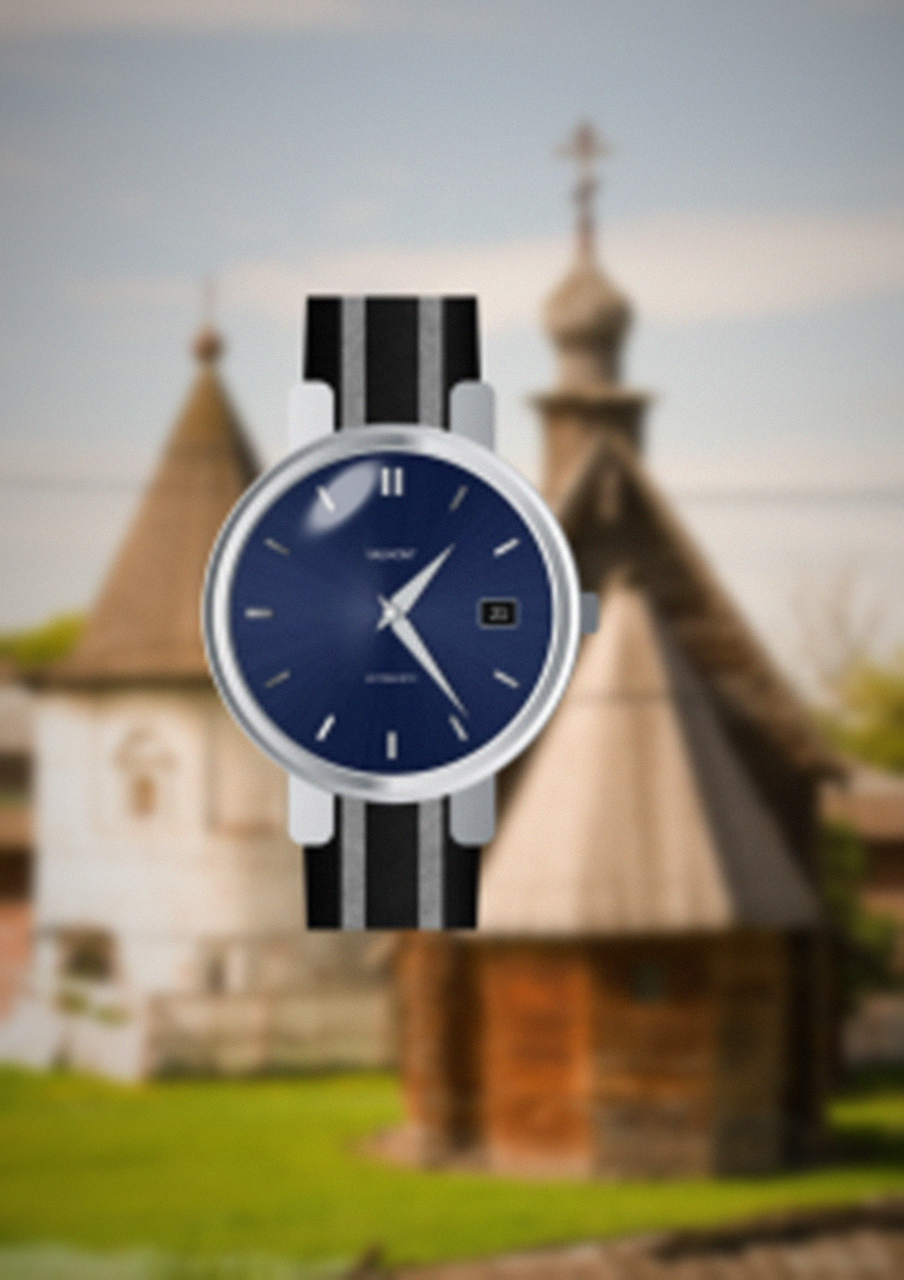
1:24
